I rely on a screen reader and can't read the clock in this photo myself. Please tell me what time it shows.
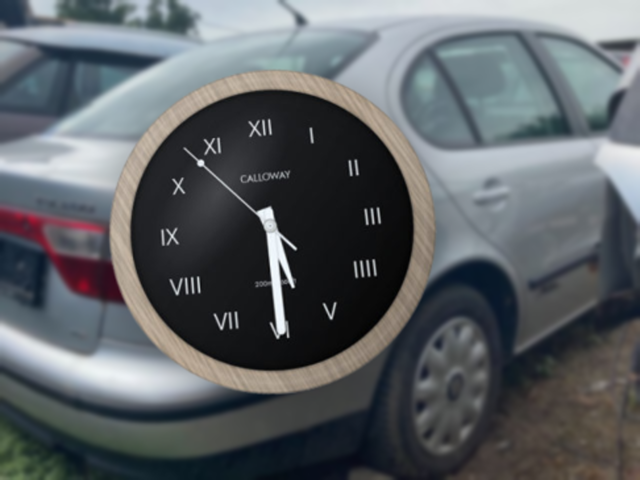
5:29:53
